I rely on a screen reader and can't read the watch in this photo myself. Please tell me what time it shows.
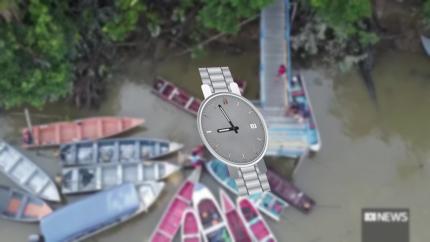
8:57
